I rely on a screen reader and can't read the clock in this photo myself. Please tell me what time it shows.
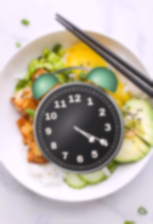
4:20
